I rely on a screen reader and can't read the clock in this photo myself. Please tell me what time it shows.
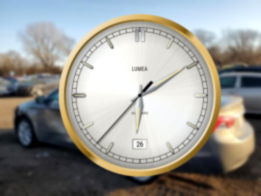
6:09:37
